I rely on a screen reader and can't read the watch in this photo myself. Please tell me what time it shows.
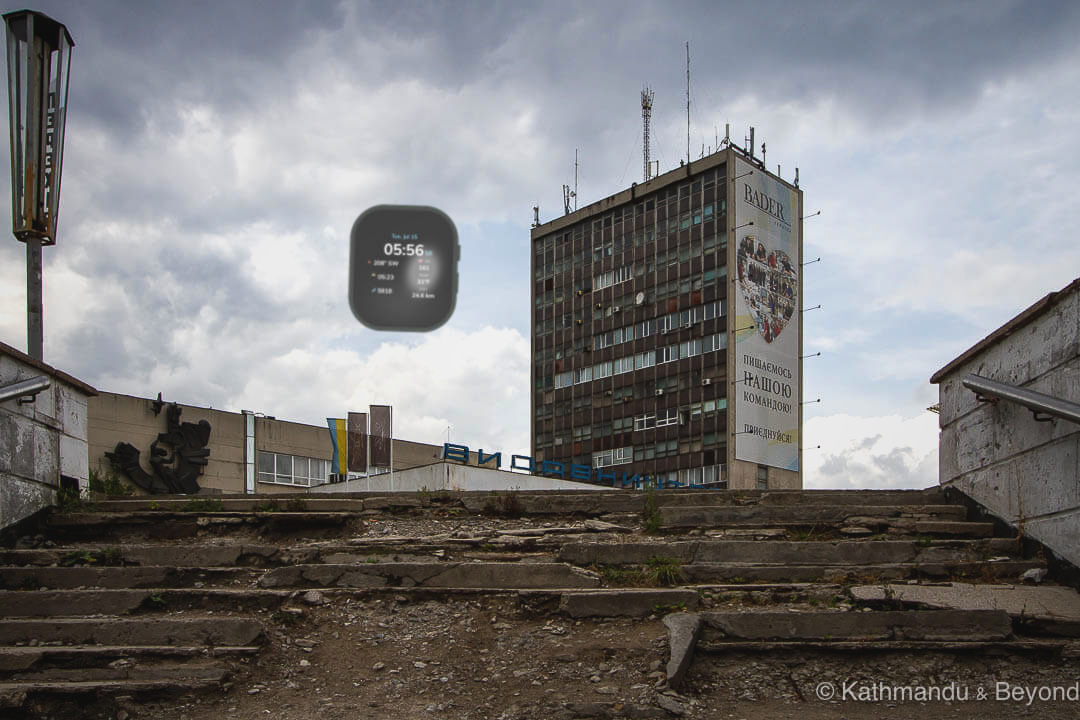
5:56
